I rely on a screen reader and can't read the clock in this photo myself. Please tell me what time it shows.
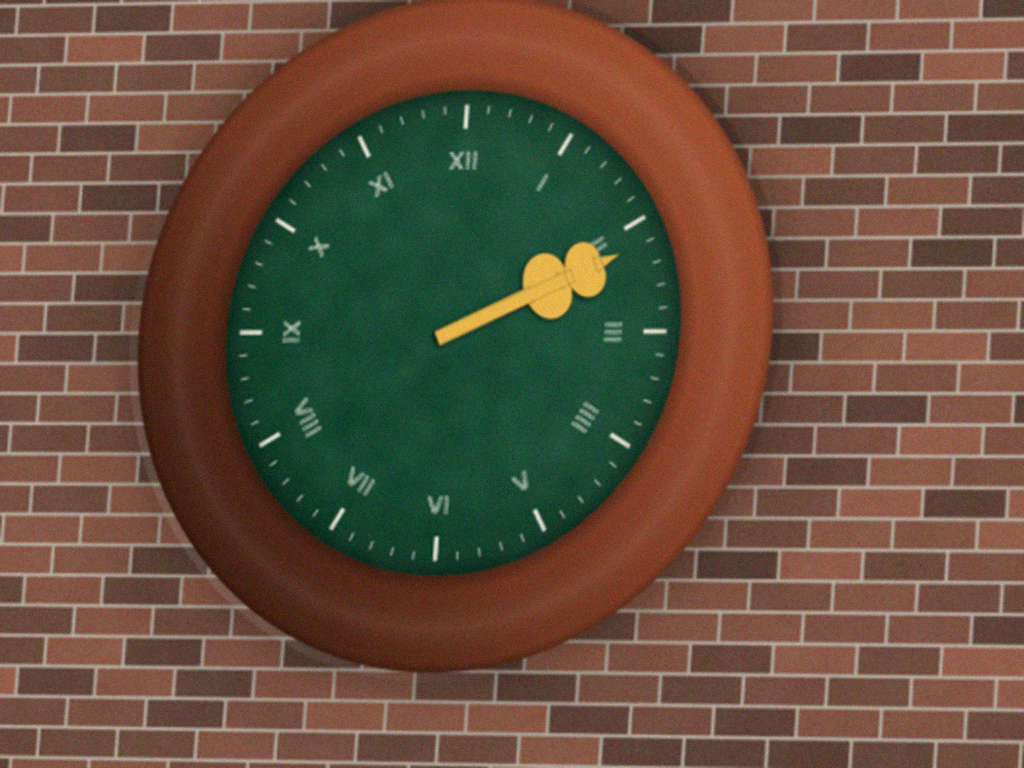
2:11
